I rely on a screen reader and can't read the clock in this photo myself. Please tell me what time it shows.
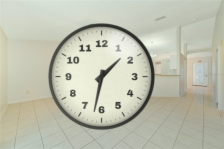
1:32
